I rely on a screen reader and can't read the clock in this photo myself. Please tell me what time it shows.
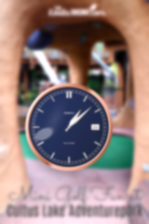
1:08
